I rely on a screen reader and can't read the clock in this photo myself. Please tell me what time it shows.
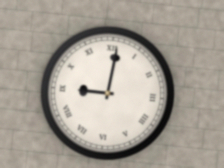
9:01
